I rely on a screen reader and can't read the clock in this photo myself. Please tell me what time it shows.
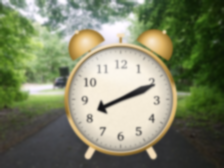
8:11
